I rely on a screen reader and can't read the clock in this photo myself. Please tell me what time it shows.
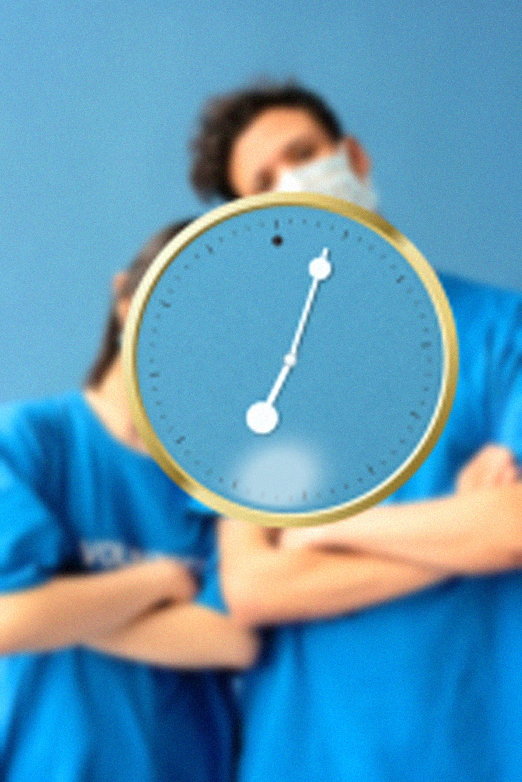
7:04
